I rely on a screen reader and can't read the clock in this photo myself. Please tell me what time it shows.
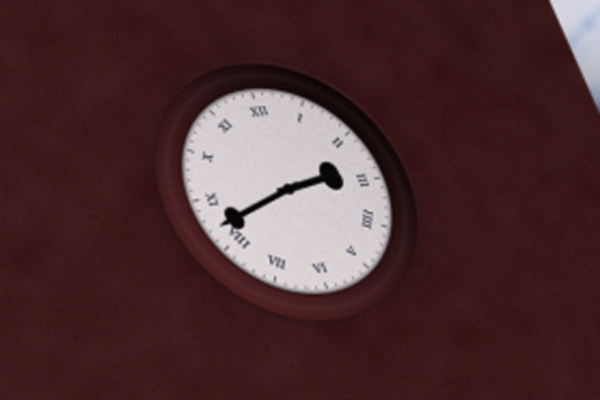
2:42
